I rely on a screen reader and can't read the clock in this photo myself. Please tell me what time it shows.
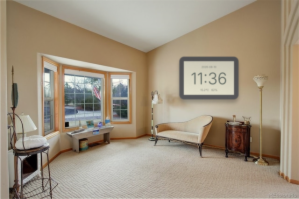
11:36
